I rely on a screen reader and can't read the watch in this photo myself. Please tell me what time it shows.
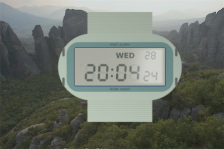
20:04:24
